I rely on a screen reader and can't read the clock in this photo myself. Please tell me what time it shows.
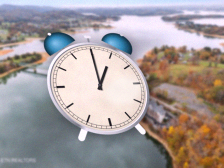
1:00
